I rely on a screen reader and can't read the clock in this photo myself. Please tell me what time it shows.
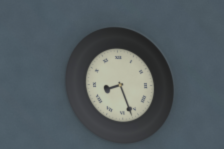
8:27
